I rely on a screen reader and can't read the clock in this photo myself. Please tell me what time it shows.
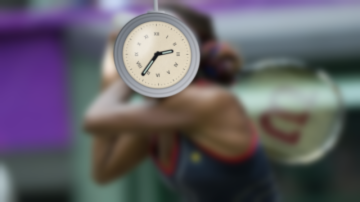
2:36
